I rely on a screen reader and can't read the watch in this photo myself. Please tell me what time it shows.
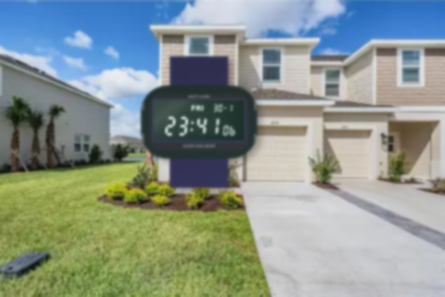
23:41
